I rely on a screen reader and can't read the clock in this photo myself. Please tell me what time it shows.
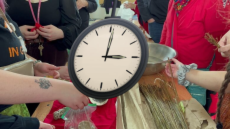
3:01
